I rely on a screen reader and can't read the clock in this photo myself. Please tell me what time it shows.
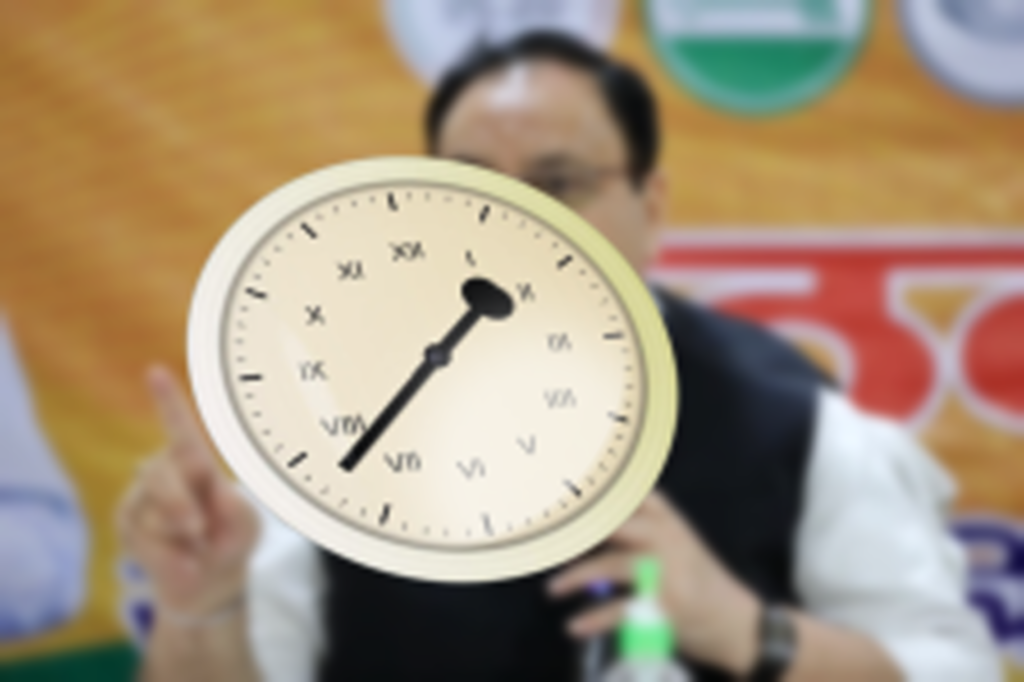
1:38
